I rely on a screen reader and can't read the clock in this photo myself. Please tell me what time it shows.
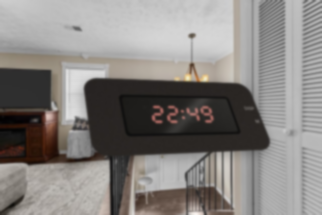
22:49
